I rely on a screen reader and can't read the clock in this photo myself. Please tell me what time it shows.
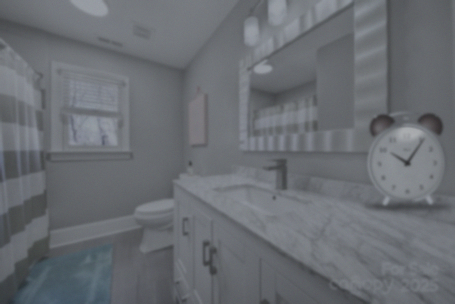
10:06
